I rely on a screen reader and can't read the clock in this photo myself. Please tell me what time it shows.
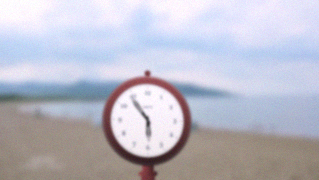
5:54
